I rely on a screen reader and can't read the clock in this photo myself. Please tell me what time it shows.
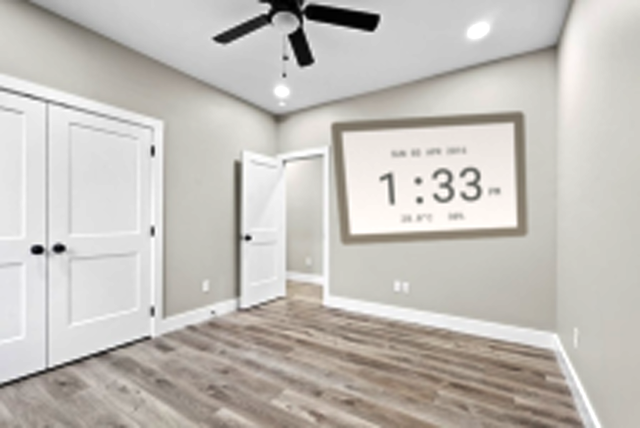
1:33
